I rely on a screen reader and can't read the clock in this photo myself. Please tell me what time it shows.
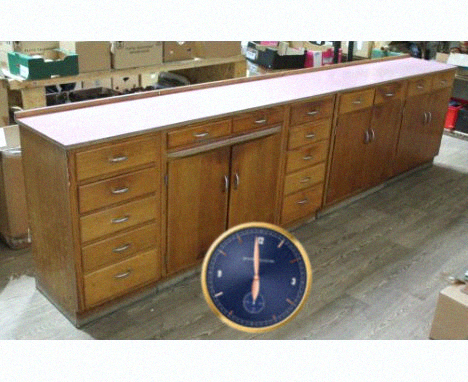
5:59
